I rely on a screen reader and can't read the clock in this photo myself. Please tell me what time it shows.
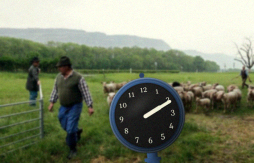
2:11
